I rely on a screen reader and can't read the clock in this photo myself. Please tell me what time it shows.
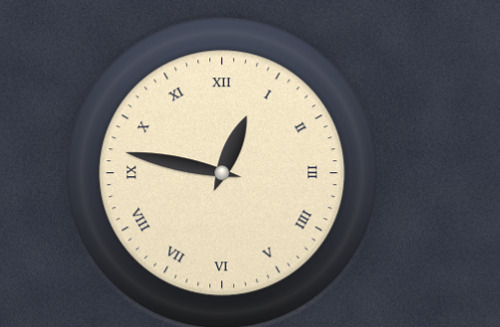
12:47
